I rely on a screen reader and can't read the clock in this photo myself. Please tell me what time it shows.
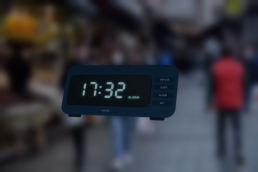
17:32
